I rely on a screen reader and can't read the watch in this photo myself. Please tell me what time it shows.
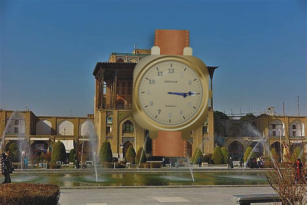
3:15
